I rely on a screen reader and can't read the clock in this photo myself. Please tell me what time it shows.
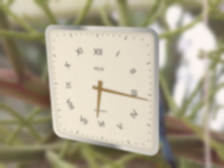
6:16
